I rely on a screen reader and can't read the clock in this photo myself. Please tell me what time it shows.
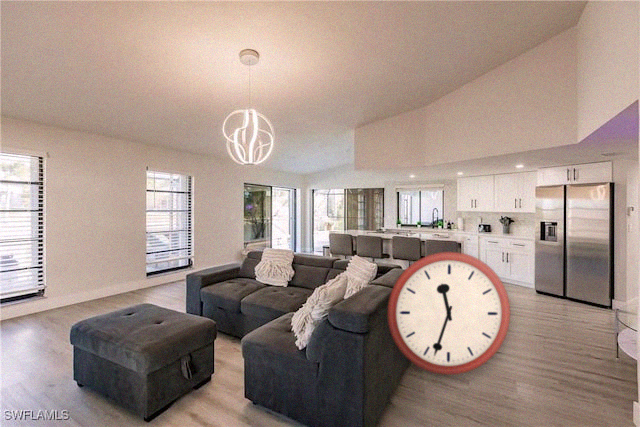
11:33
